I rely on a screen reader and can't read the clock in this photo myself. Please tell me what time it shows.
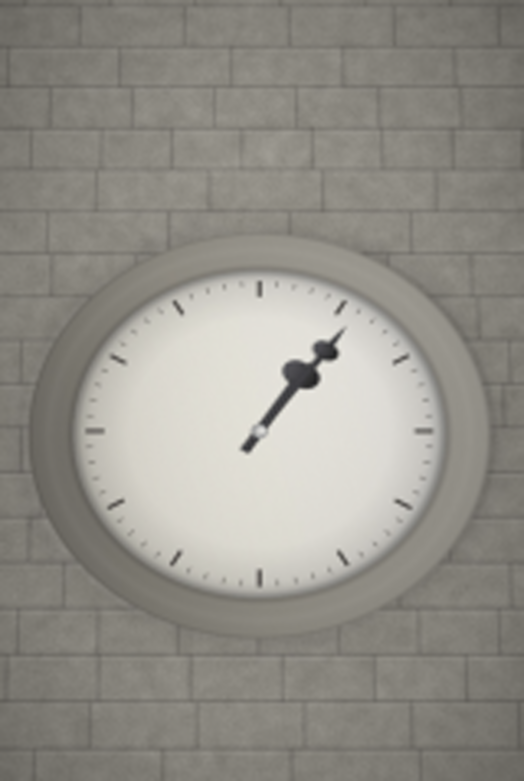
1:06
